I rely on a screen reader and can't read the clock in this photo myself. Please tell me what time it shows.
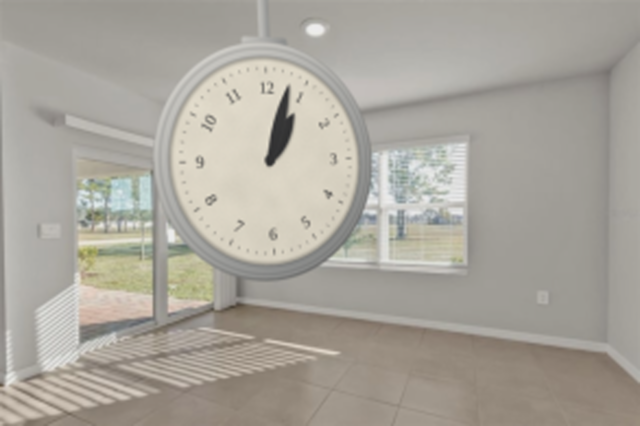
1:03
